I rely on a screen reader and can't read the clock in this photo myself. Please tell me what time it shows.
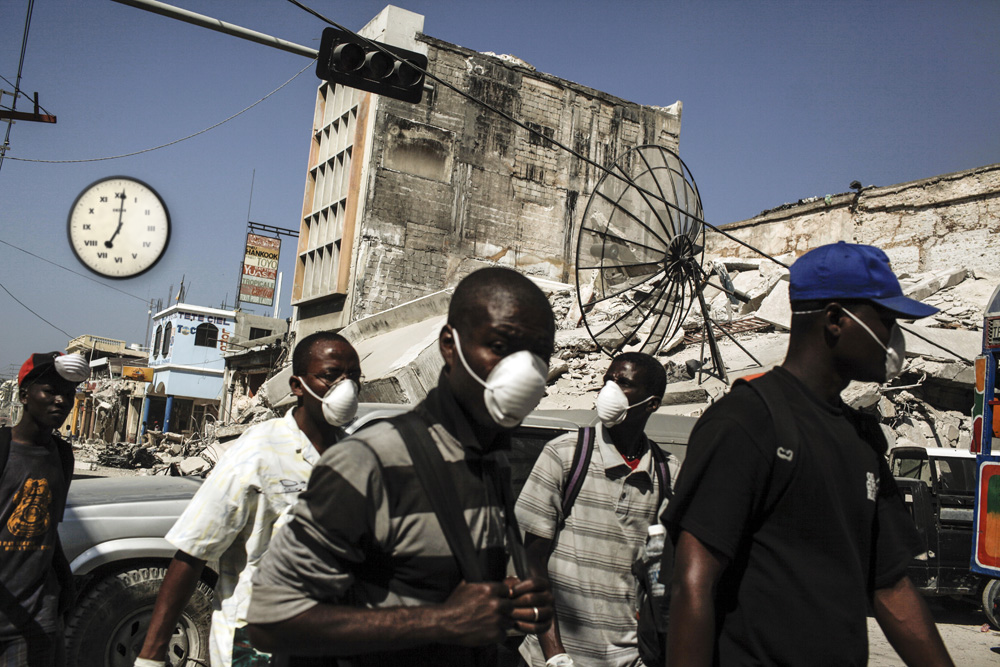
7:01
